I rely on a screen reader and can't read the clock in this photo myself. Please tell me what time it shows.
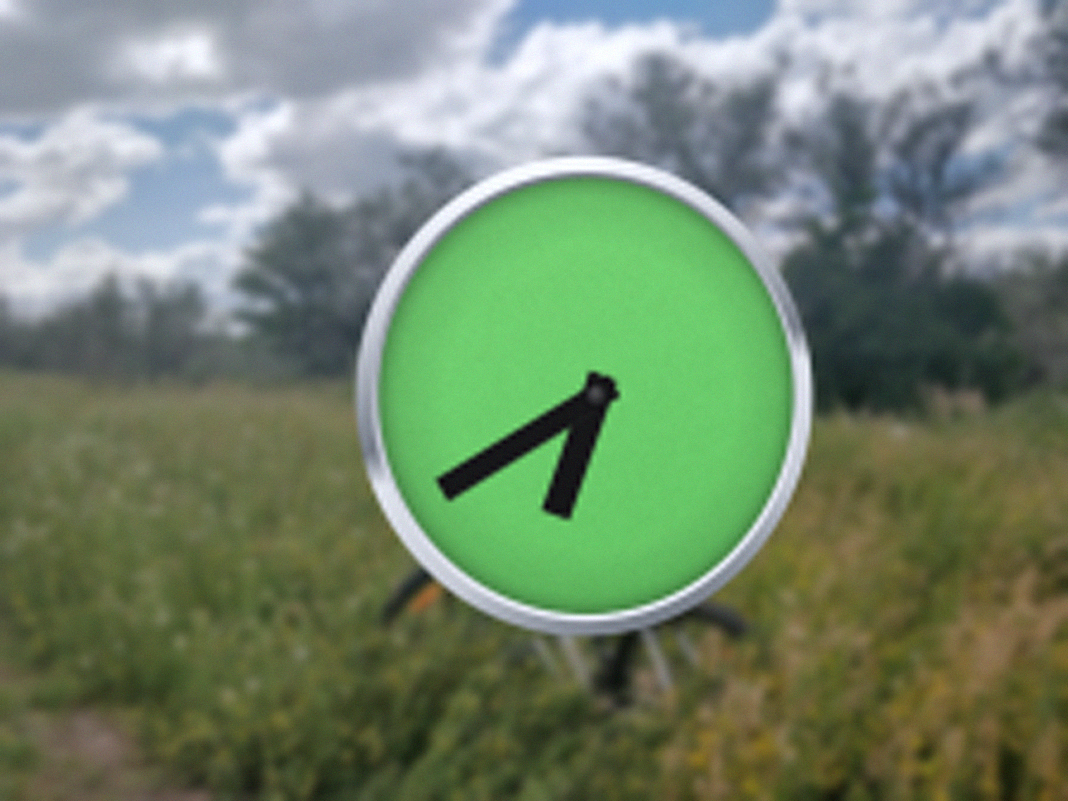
6:40
